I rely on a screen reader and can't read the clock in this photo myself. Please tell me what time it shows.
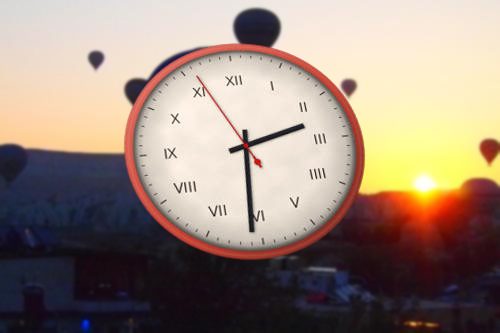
2:30:56
